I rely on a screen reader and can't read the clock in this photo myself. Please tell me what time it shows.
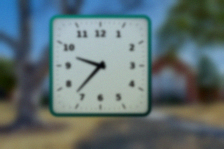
9:37
